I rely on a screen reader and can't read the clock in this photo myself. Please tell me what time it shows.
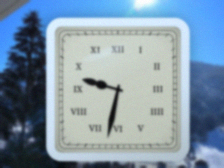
9:32
